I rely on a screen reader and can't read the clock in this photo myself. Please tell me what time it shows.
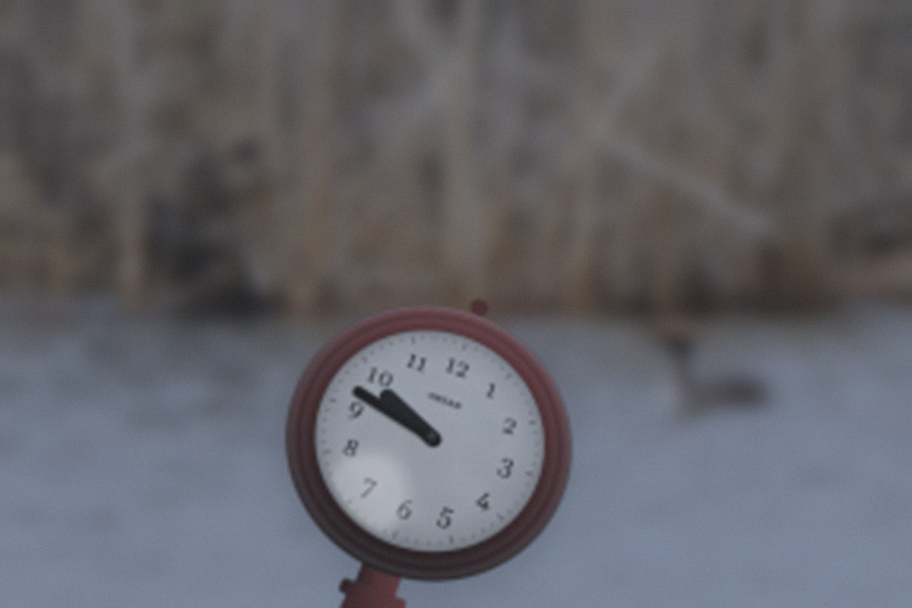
9:47
